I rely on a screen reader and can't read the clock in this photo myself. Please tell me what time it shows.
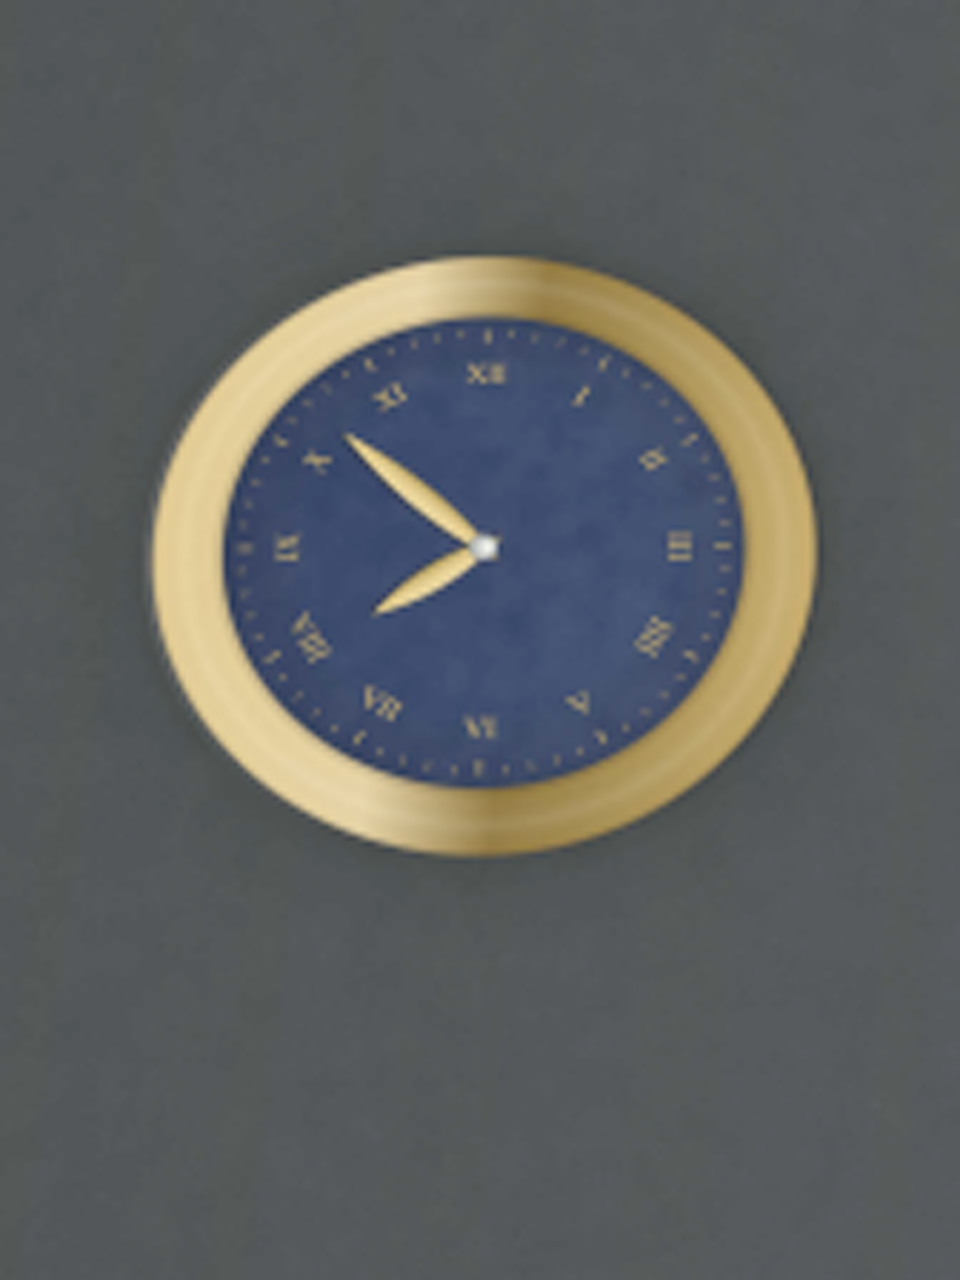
7:52
